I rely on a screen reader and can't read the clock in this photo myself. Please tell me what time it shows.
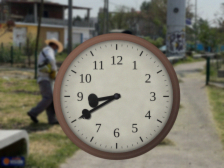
8:40
